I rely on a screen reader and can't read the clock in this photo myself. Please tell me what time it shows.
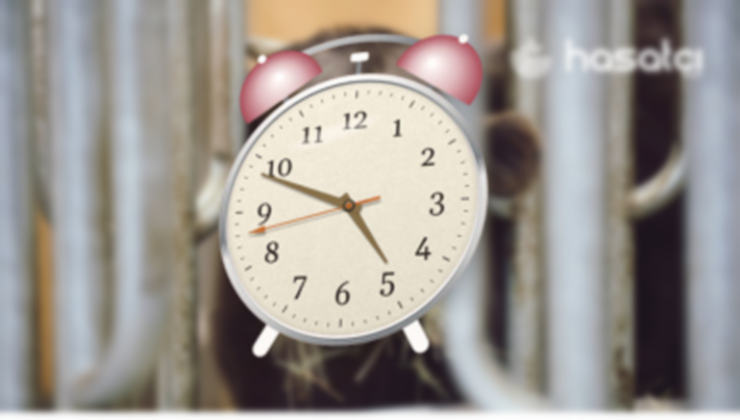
4:48:43
